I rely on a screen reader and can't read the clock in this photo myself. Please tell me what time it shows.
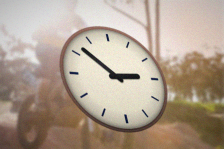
2:52
